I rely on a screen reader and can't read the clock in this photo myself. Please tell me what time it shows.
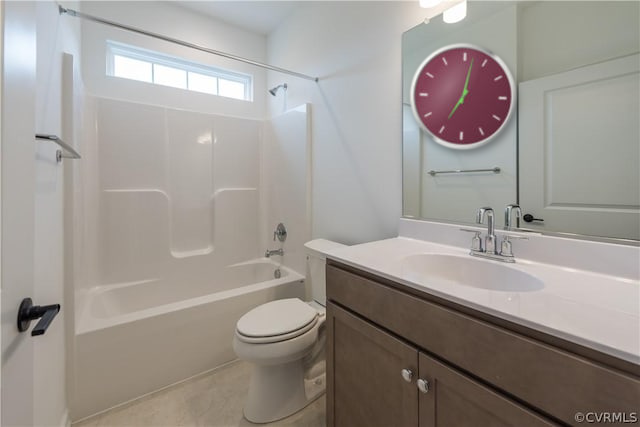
7:02
